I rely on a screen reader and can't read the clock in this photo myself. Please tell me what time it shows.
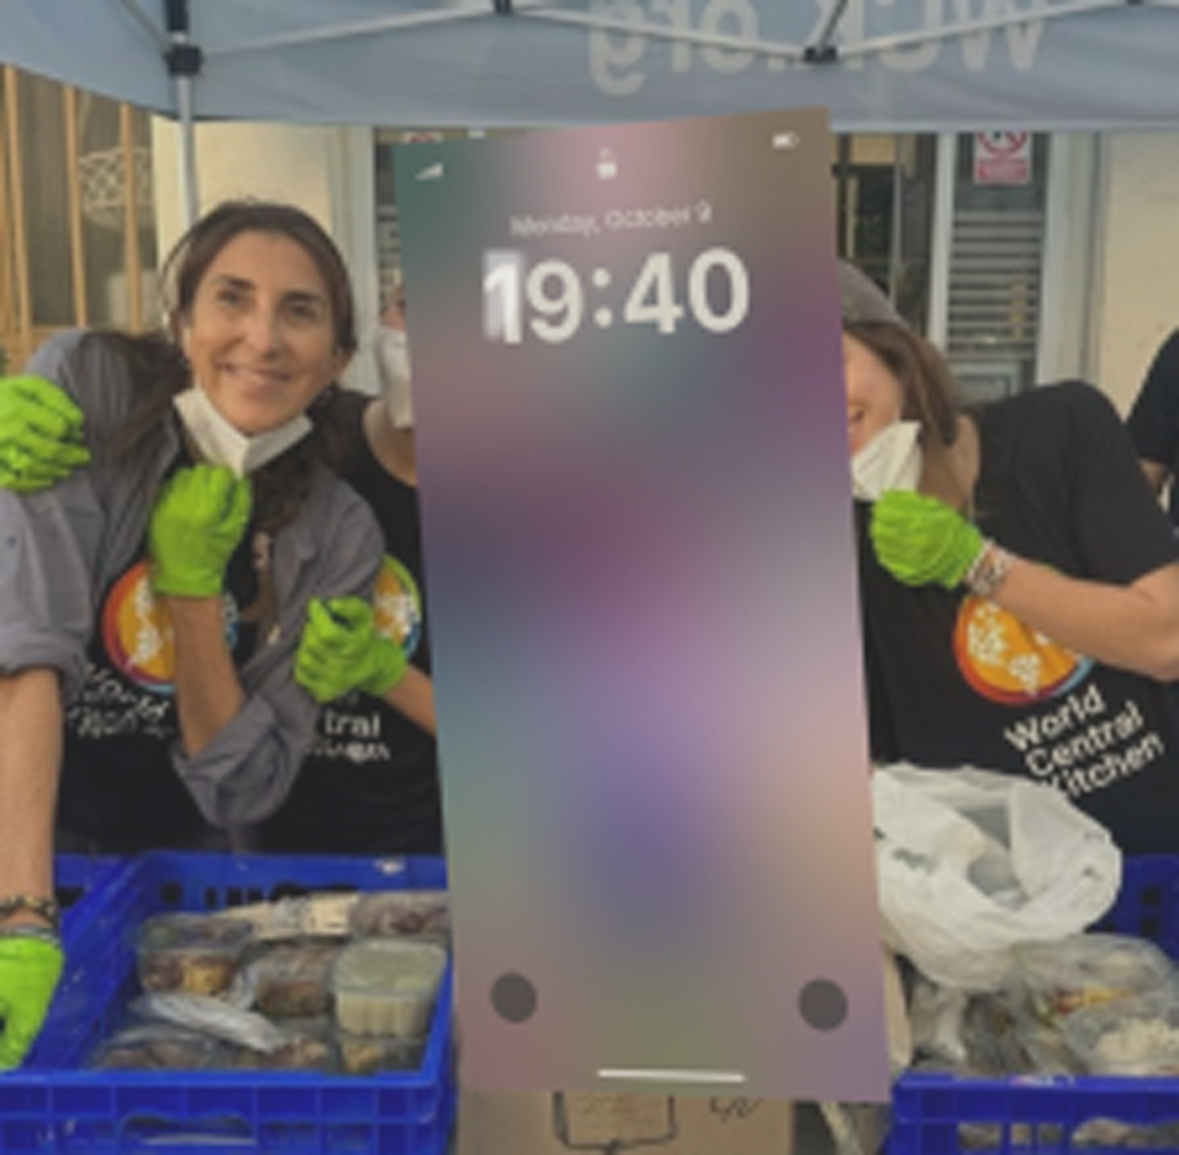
19:40
